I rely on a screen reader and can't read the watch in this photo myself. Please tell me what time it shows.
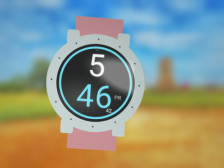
5:46
